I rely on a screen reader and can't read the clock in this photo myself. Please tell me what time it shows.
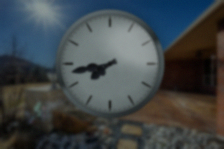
7:43
